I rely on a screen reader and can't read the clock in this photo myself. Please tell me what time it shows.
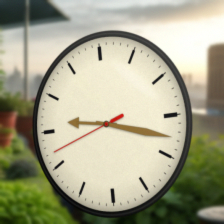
9:17:42
